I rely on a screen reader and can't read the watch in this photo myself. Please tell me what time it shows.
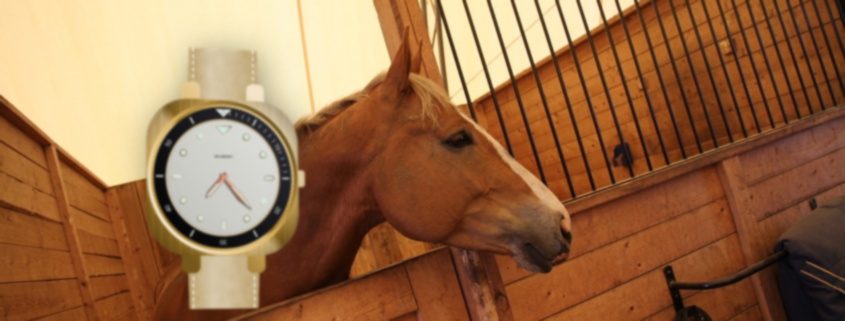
7:23
